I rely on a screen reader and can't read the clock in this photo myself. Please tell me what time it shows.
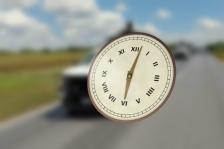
6:02
